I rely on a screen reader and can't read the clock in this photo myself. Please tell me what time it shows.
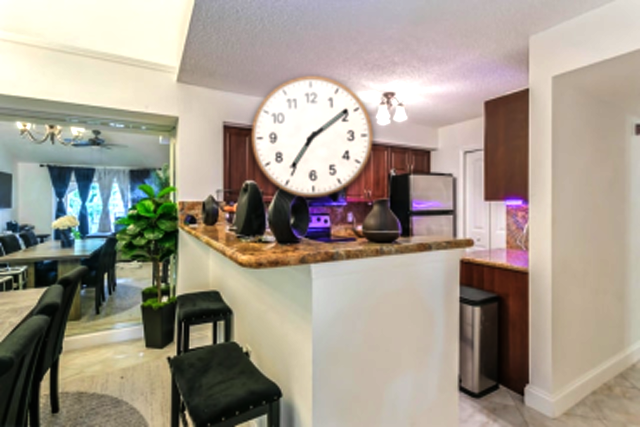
7:09
